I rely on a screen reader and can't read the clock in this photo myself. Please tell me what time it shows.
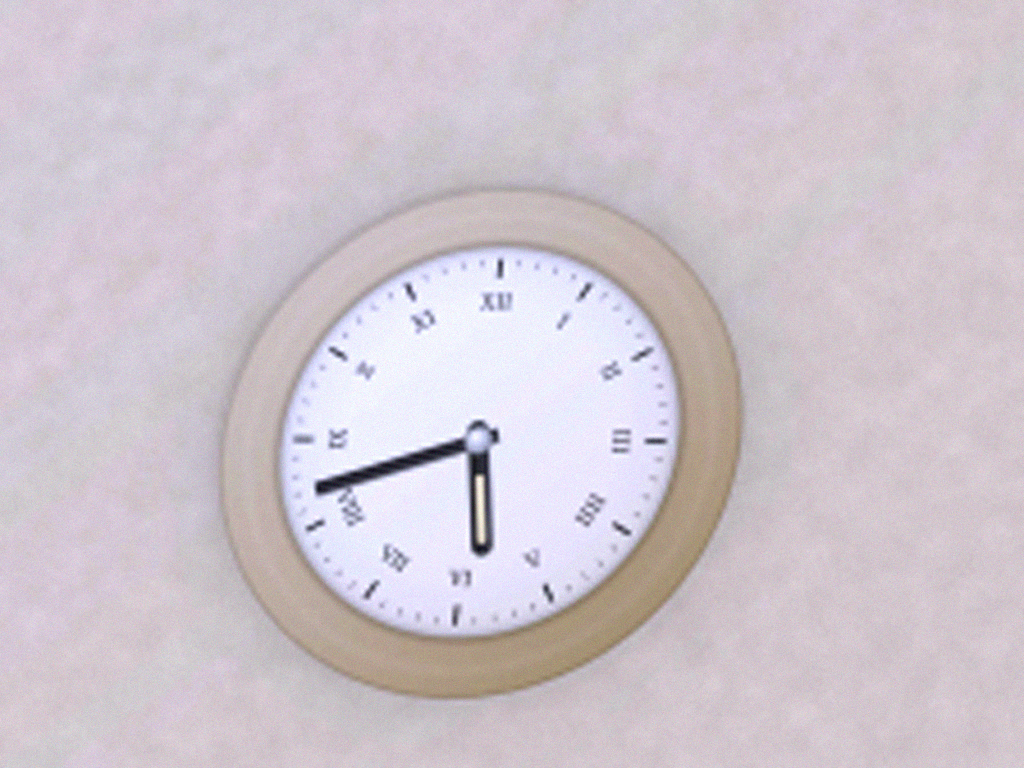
5:42
